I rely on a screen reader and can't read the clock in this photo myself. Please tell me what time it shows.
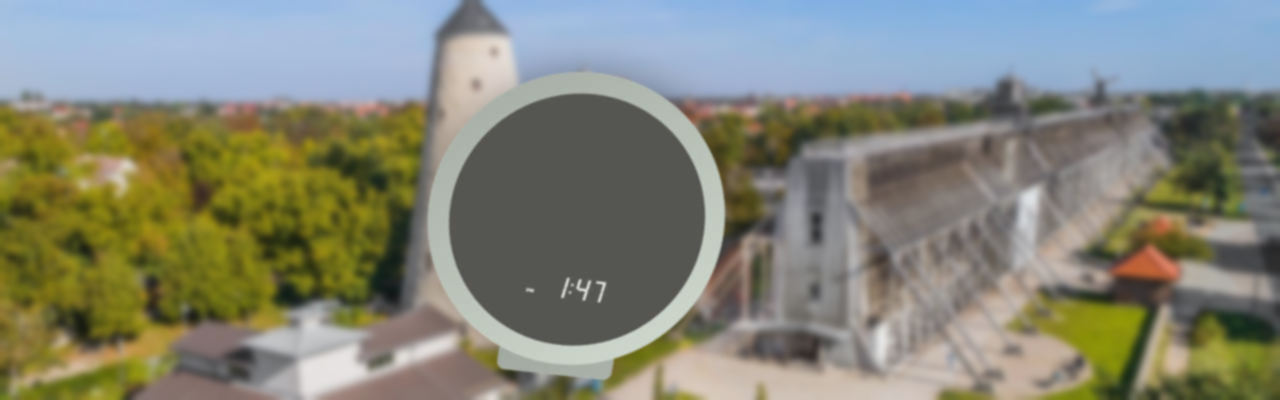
1:47
